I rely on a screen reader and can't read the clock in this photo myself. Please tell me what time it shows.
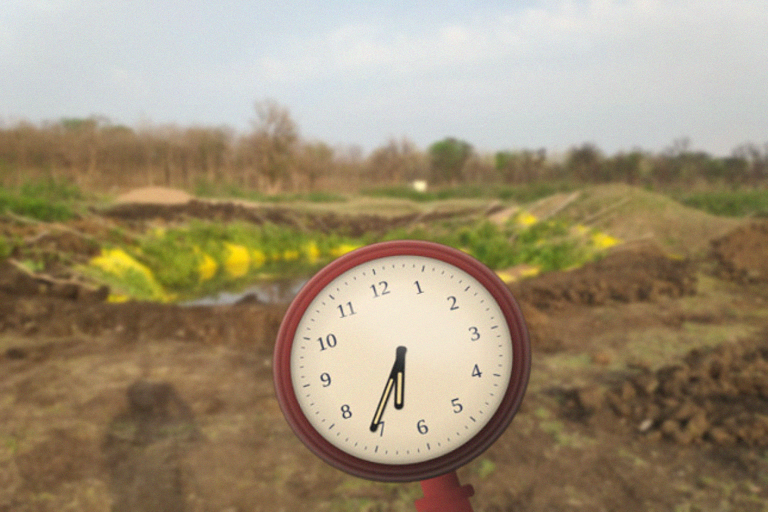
6:36
